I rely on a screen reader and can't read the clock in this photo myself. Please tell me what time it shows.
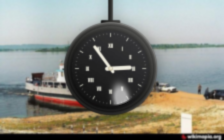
2:54
